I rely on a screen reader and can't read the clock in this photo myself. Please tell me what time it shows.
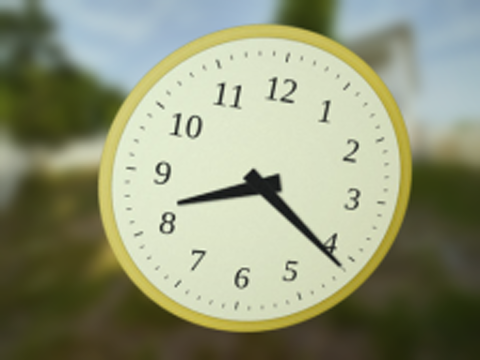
8:21
